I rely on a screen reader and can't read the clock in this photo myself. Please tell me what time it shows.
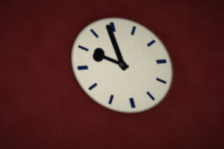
9:59
